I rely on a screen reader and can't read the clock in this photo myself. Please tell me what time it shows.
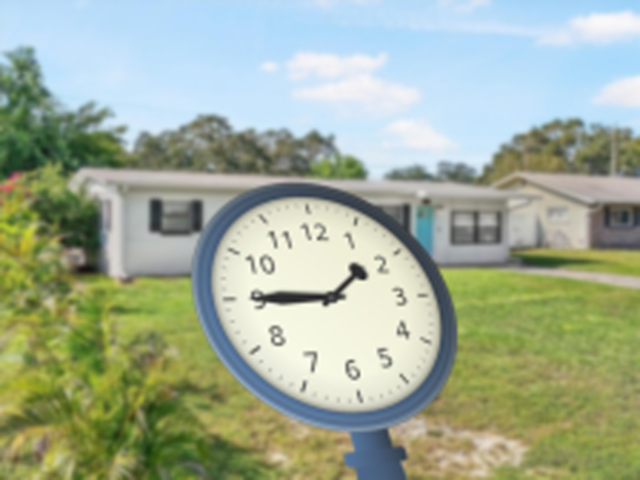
1:45
